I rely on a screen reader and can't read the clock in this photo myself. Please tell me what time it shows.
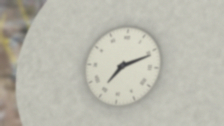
7:11
